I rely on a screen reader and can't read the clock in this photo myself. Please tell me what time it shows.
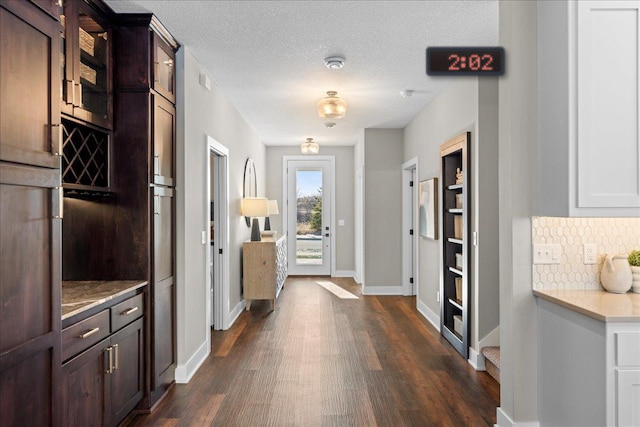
2:02
